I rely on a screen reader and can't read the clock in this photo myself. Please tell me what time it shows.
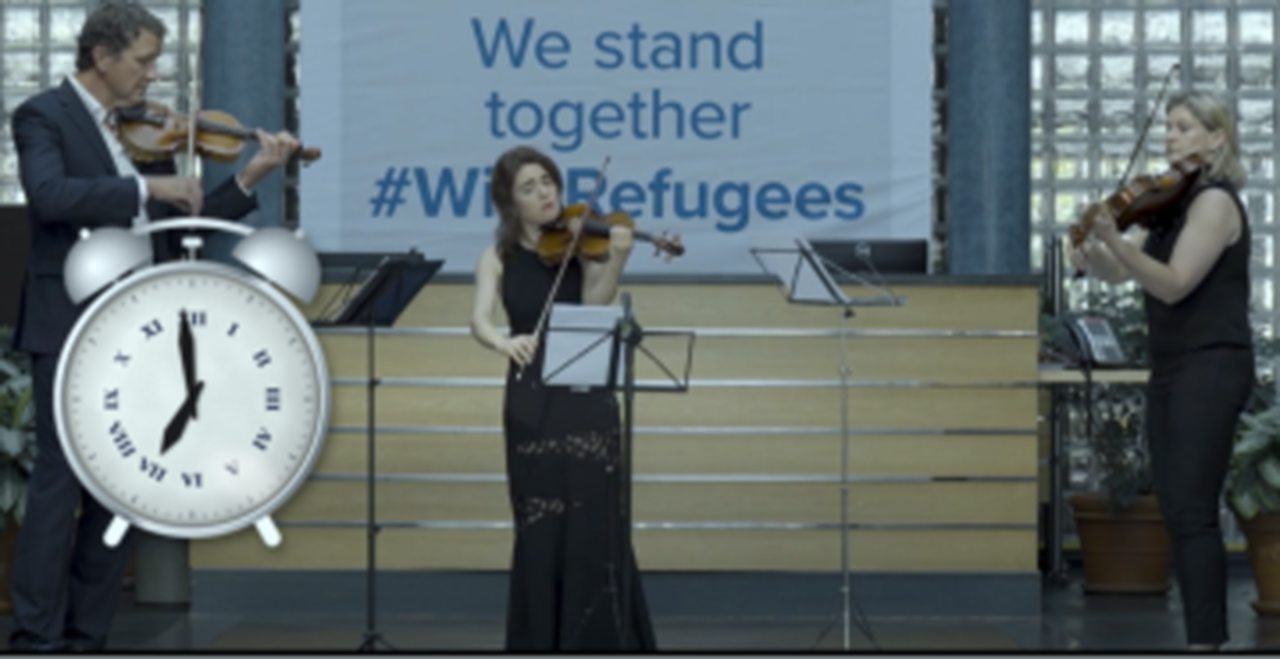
6:59
